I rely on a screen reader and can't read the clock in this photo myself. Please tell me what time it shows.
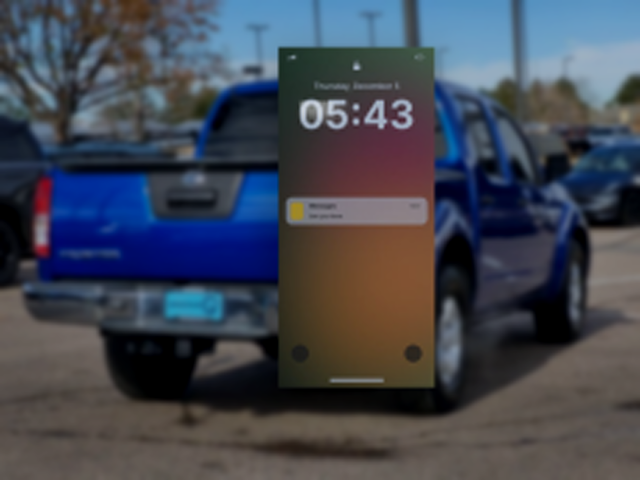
5:43
